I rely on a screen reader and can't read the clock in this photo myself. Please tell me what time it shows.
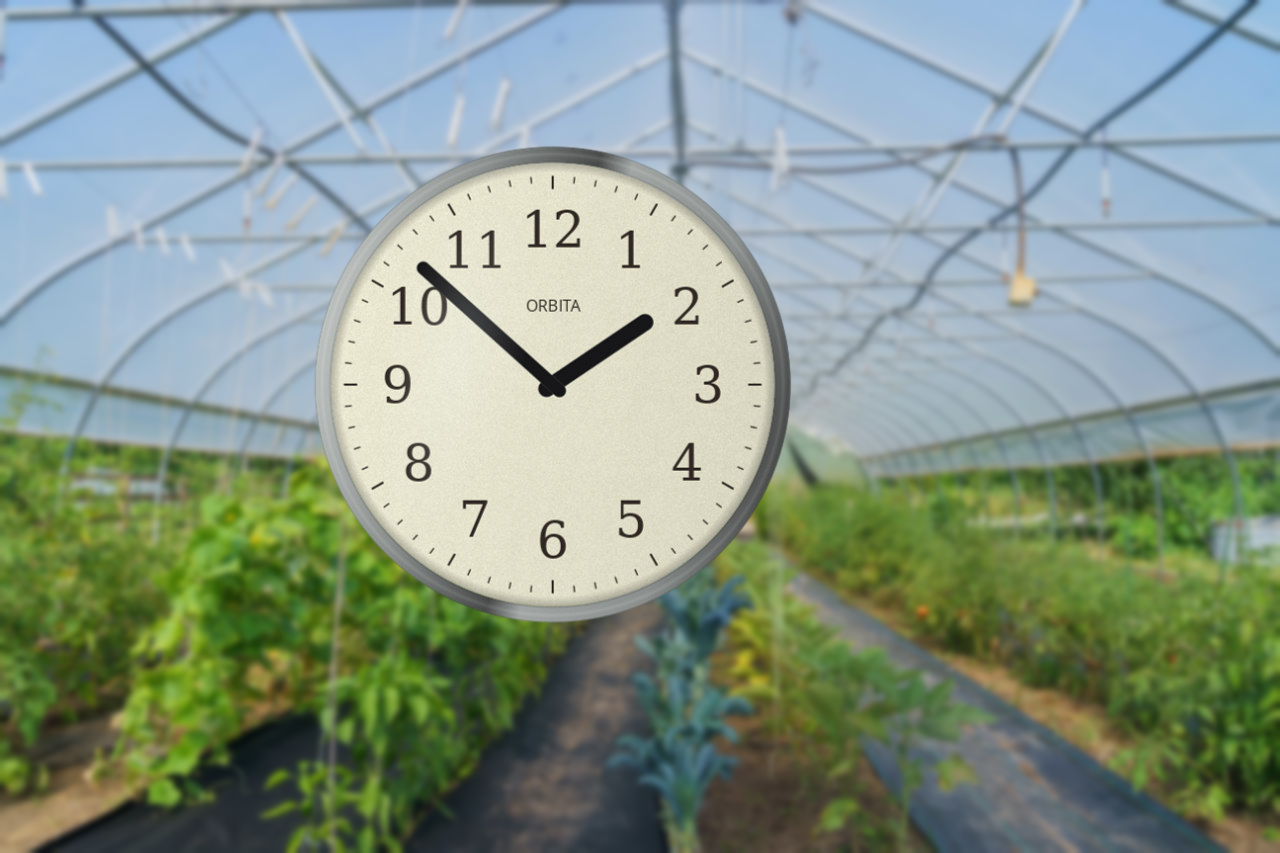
1:52
